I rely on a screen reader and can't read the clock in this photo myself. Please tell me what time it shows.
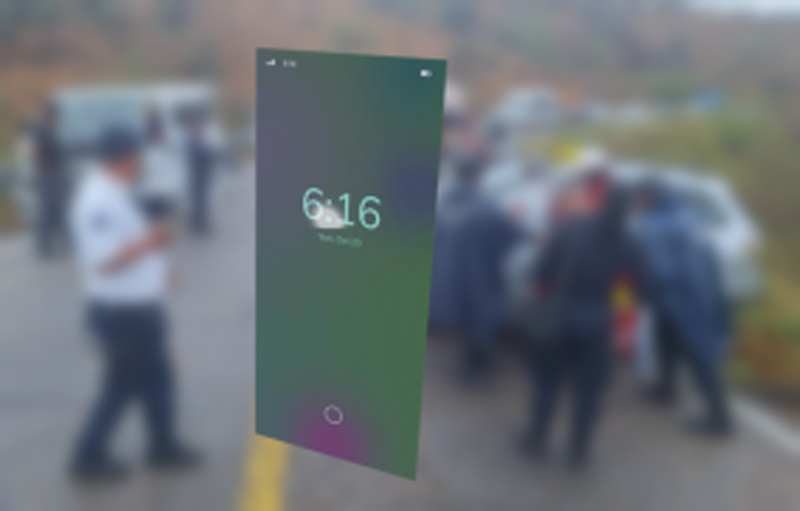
6:16
